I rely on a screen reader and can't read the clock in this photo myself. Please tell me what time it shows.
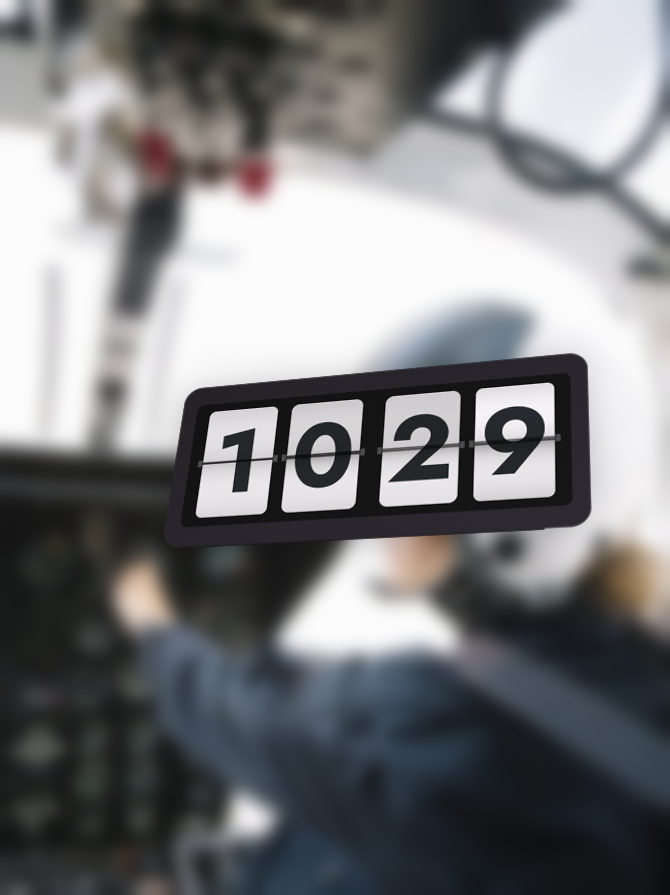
10:29
